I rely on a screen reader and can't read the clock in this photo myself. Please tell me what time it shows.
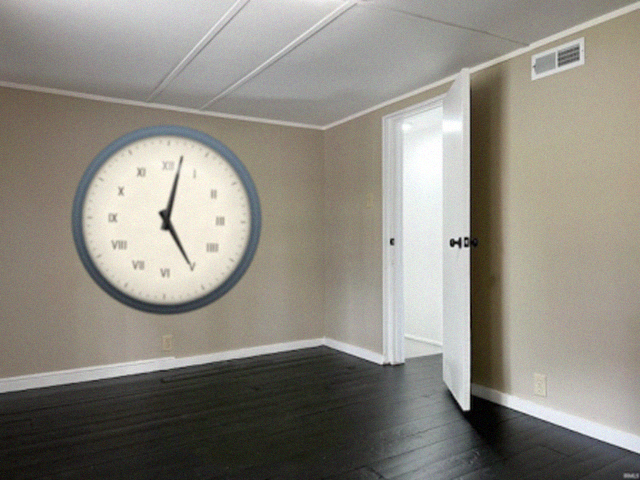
5:02
